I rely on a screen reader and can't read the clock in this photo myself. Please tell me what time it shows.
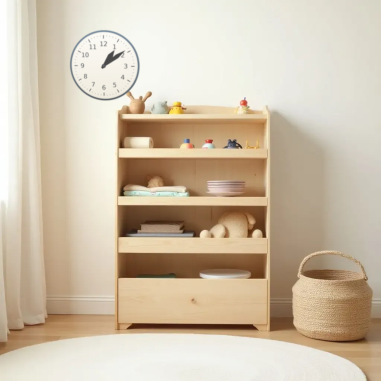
1:09
